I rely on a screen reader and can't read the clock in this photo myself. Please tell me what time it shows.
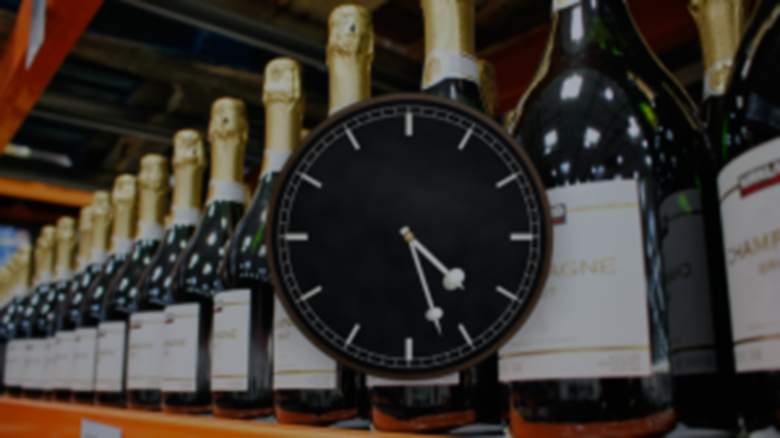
4:27
